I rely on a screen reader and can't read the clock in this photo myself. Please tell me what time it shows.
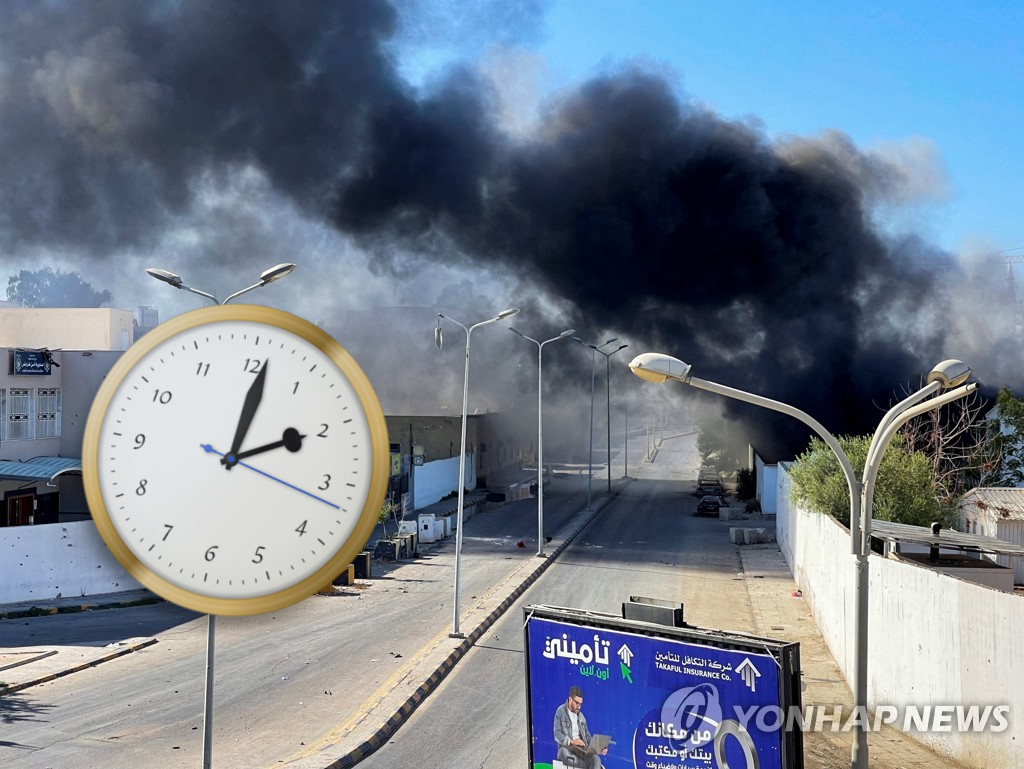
2:01:17
